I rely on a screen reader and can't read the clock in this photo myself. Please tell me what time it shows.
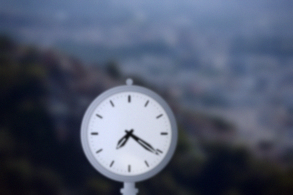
7:21
